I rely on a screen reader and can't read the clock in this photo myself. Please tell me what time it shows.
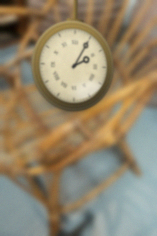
2:05
